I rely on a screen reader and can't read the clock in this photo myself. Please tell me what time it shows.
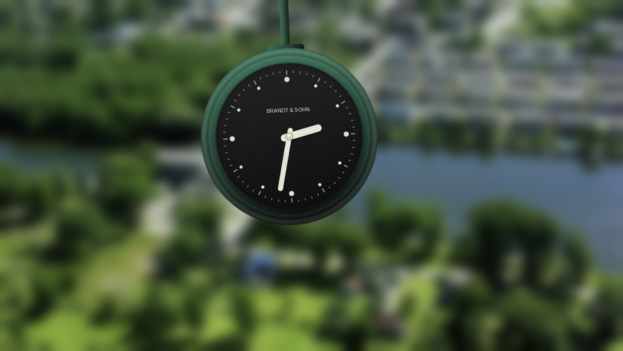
2:32
